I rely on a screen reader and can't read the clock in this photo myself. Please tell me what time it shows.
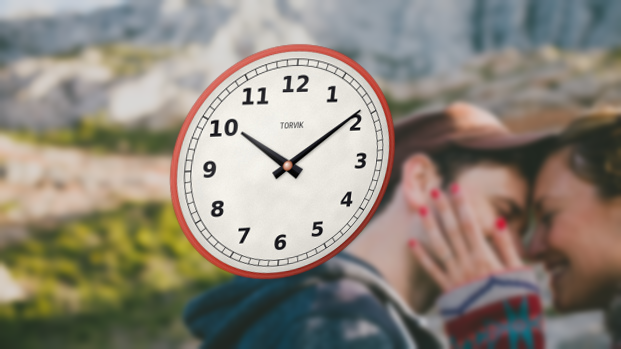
10:09
